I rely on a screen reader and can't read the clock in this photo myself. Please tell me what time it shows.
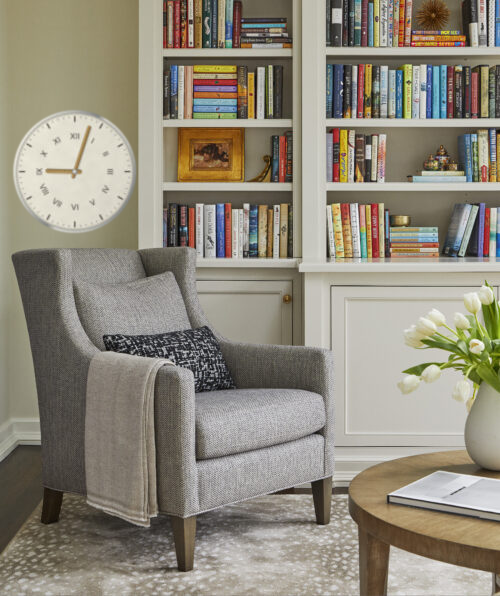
9:03
